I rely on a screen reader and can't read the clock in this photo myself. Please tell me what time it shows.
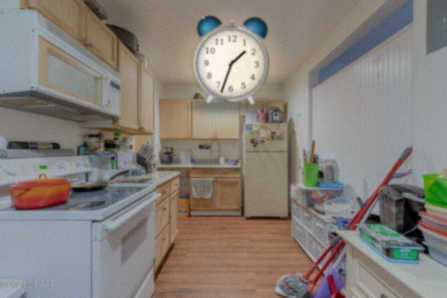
1:33
